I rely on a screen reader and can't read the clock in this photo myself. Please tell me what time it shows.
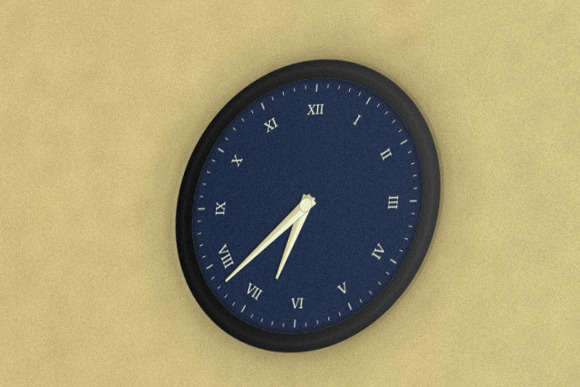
6:38
